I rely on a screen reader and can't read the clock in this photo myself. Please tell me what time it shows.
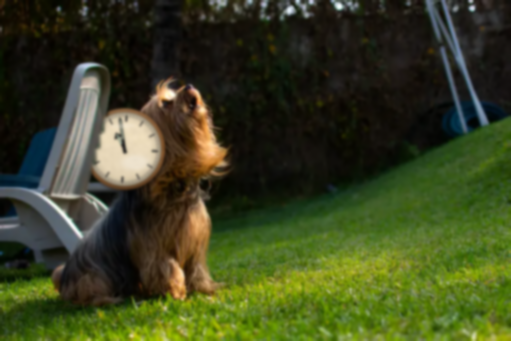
10:58
